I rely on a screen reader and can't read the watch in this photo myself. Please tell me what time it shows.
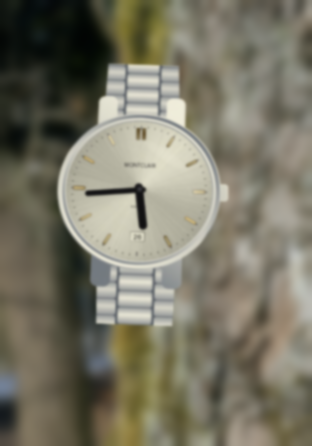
5:44
